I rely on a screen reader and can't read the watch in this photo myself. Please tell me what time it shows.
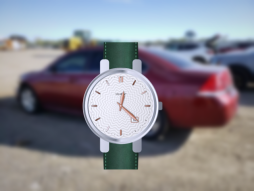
12:22
